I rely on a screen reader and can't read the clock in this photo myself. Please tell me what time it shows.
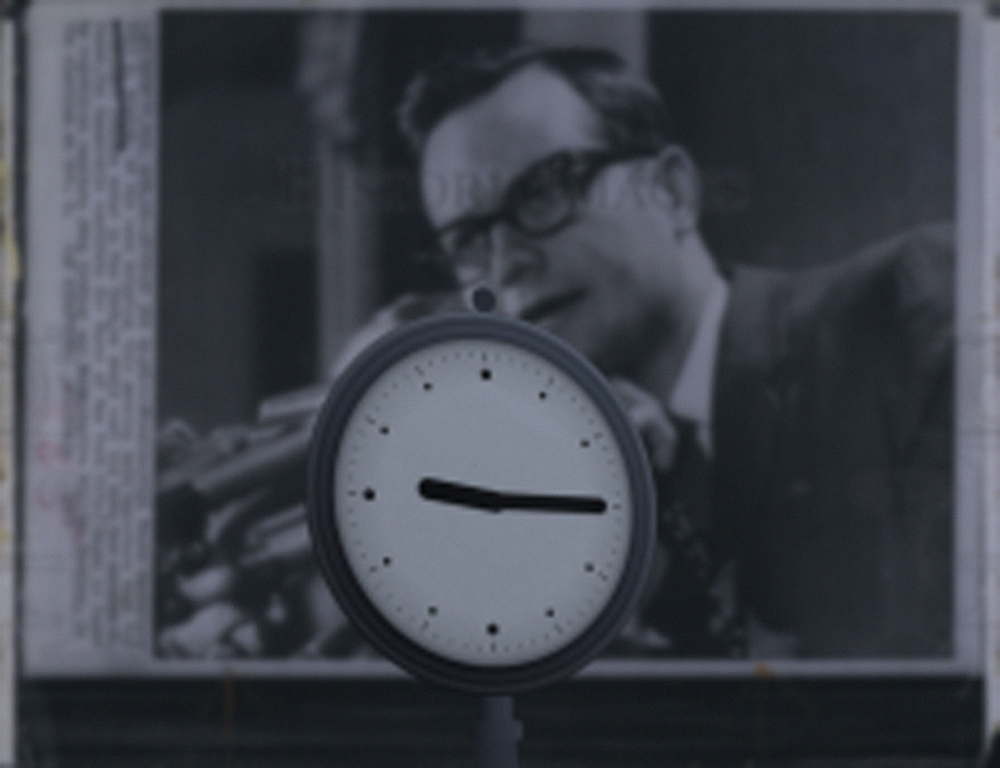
9:15
